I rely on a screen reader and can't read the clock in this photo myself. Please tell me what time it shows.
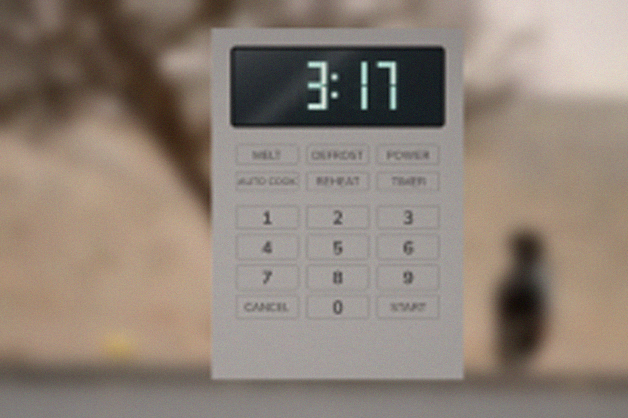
3:17
